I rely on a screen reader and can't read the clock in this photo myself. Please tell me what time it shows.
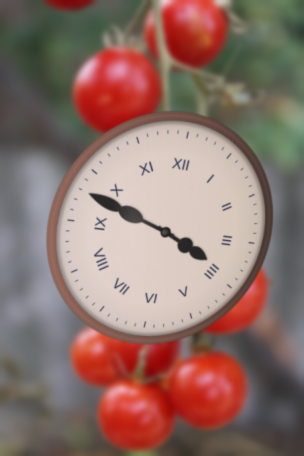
3:48
